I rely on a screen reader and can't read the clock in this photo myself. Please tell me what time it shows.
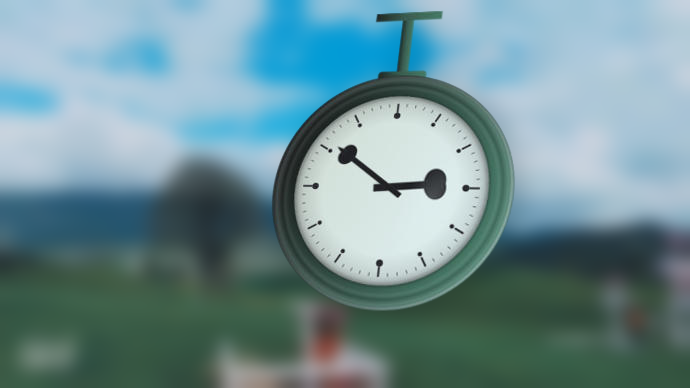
2:51
